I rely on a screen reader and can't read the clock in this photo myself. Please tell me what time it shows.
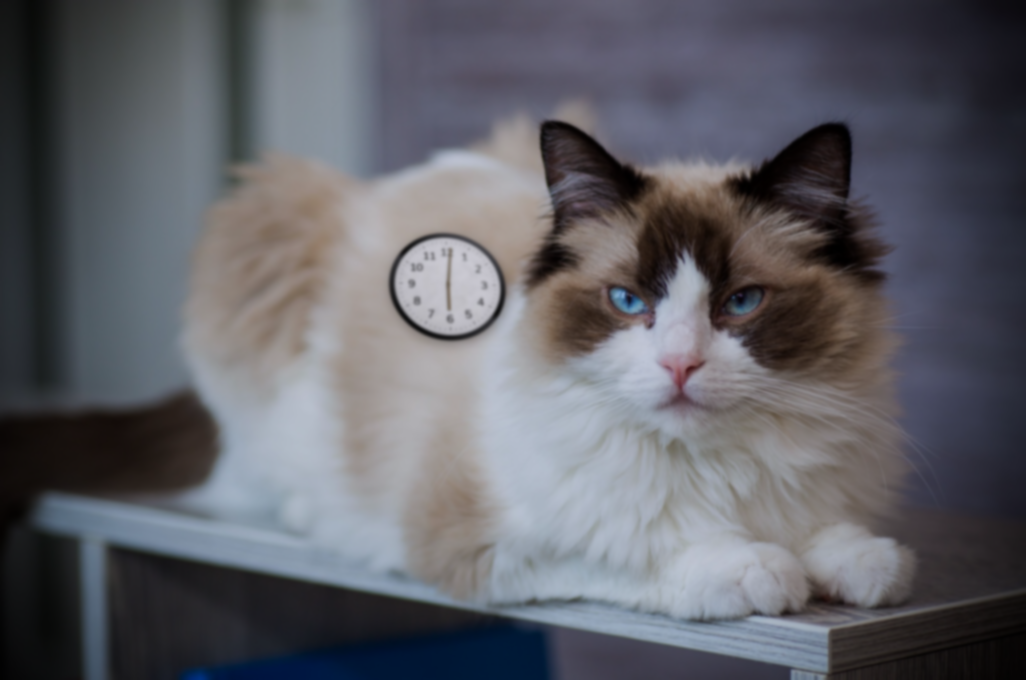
6:01
